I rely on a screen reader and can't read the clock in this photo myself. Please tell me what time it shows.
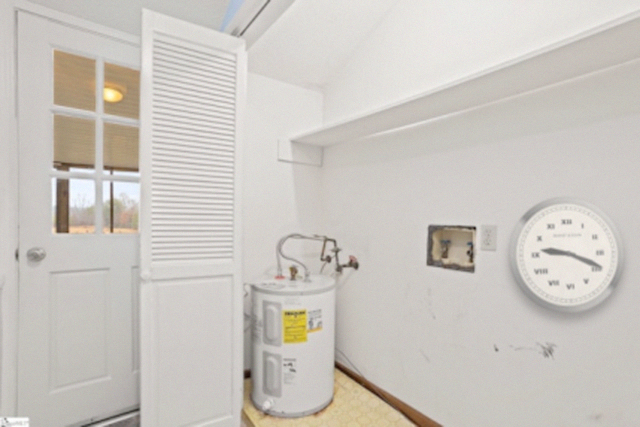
9:19
